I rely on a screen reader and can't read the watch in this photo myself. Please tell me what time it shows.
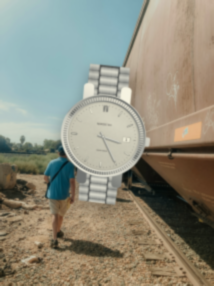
3:25
